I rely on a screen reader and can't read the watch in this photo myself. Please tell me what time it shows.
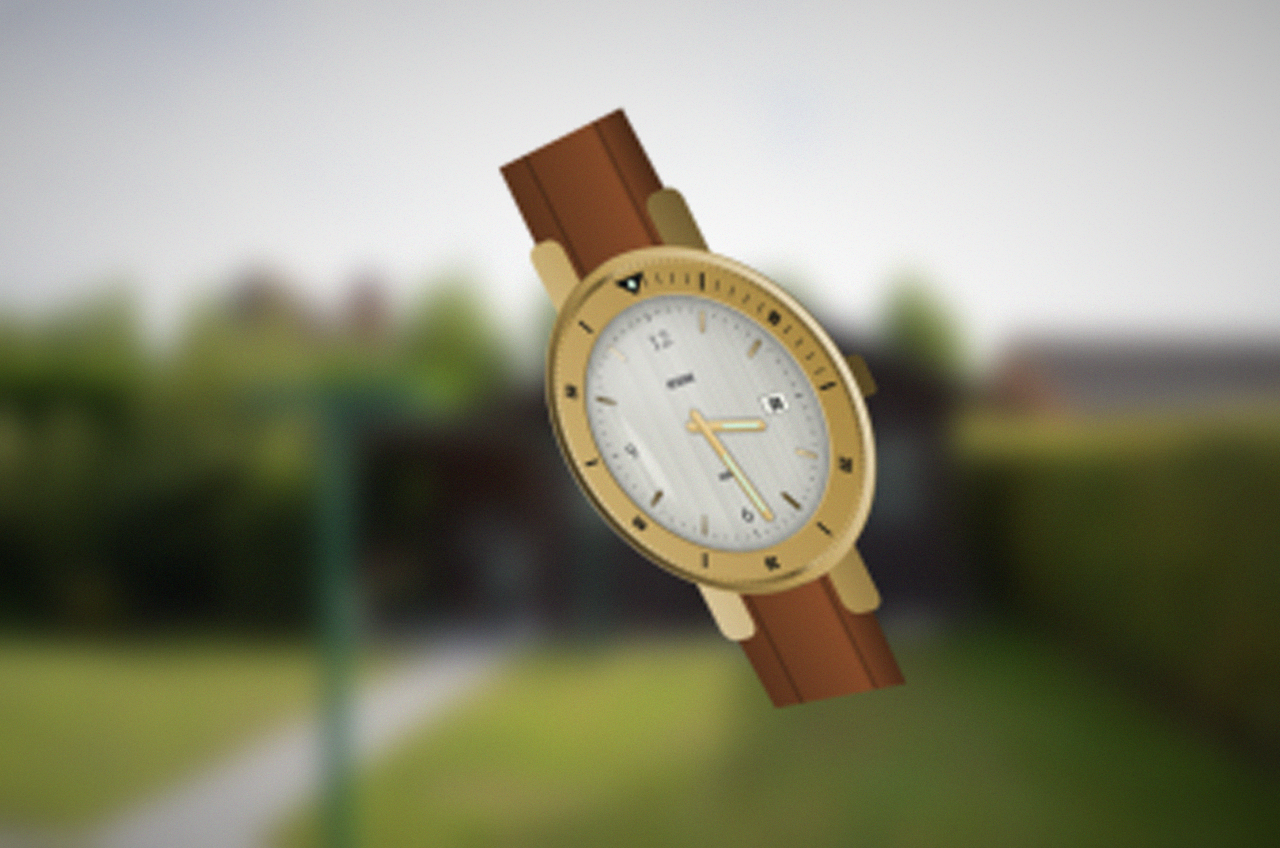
3:28
